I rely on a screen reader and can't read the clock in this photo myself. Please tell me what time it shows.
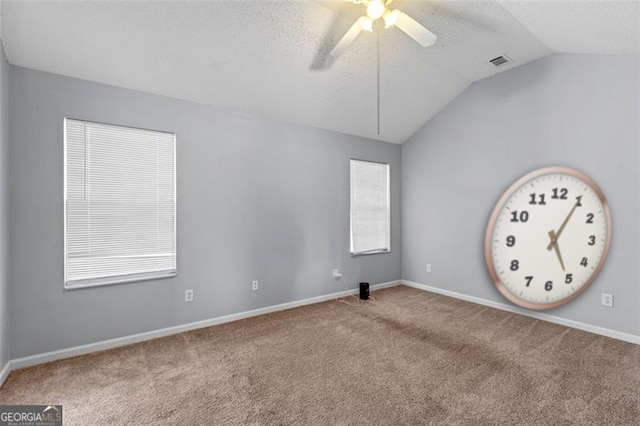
5:05
